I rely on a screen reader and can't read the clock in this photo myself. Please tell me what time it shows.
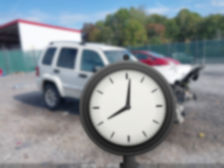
8:01
